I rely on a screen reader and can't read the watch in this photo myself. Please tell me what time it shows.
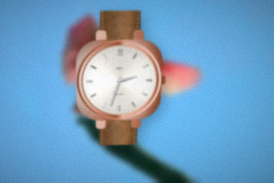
2:33
